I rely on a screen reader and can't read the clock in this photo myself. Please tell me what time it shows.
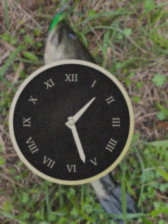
1:27
